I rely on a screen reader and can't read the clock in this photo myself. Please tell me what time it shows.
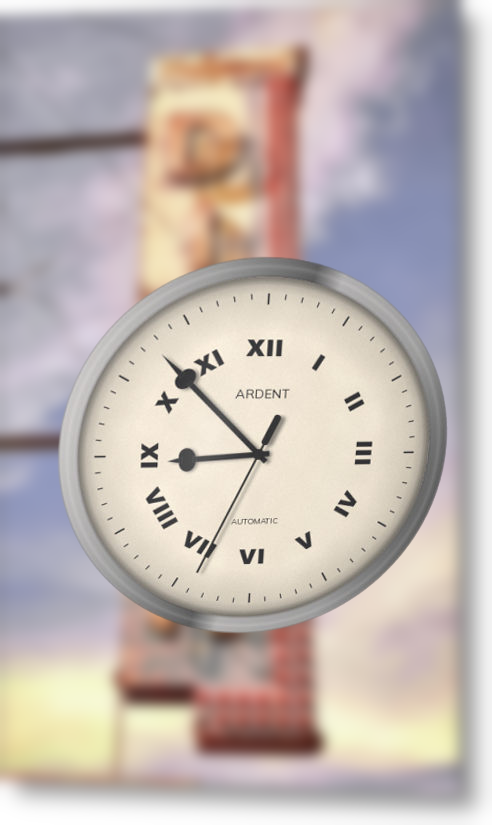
8:52:34
